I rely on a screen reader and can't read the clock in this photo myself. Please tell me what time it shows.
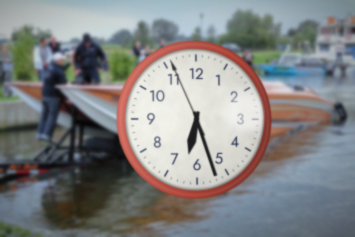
6:26:56
